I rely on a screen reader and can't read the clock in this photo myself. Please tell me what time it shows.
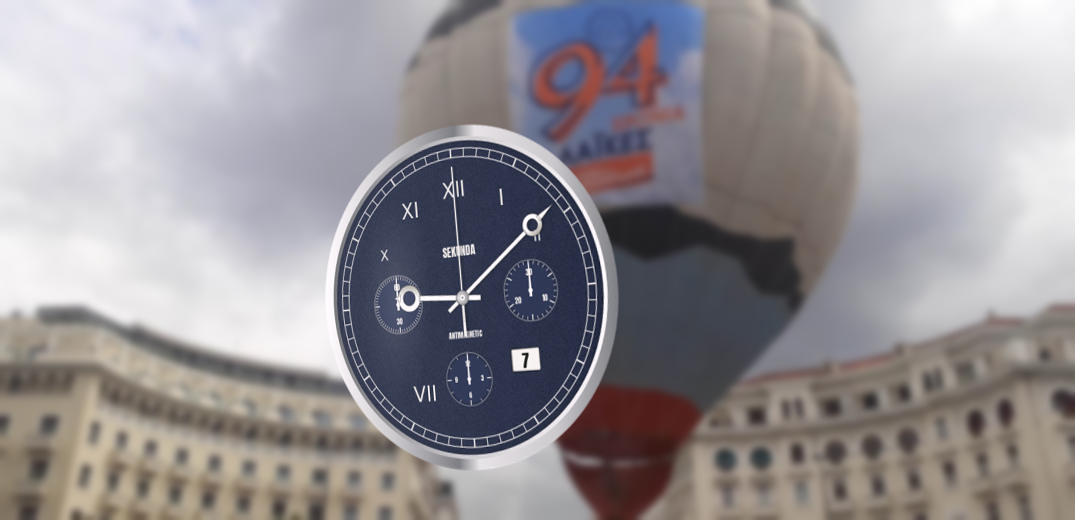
9:09
